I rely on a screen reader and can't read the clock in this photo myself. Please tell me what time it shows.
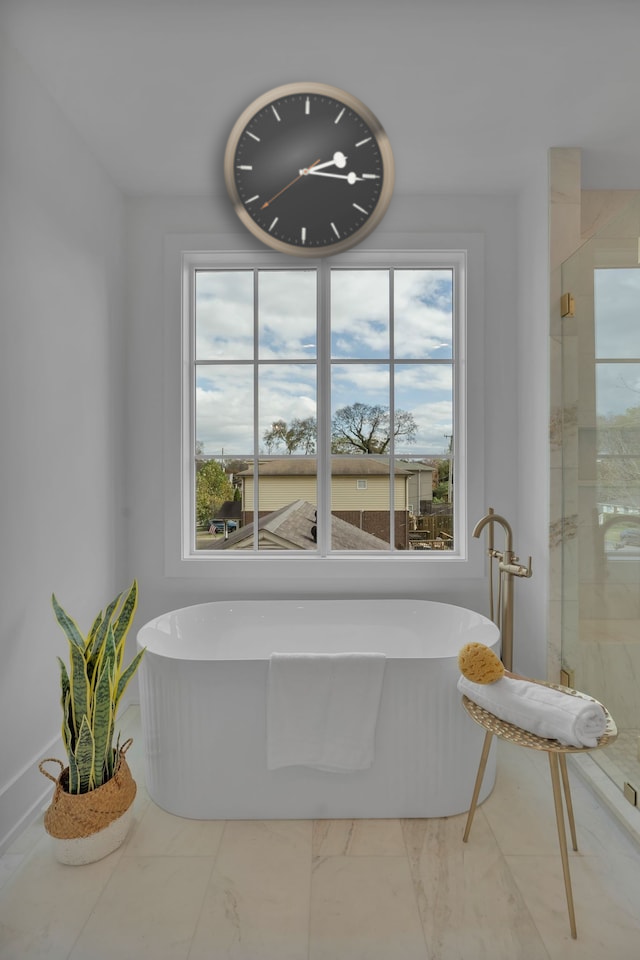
2:15:38
